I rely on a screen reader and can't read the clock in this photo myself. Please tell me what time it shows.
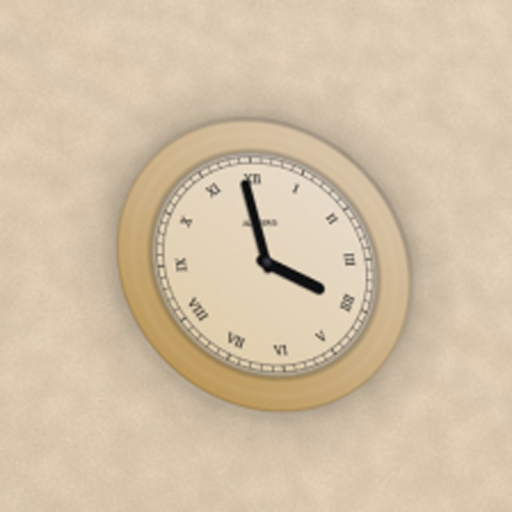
3:59
